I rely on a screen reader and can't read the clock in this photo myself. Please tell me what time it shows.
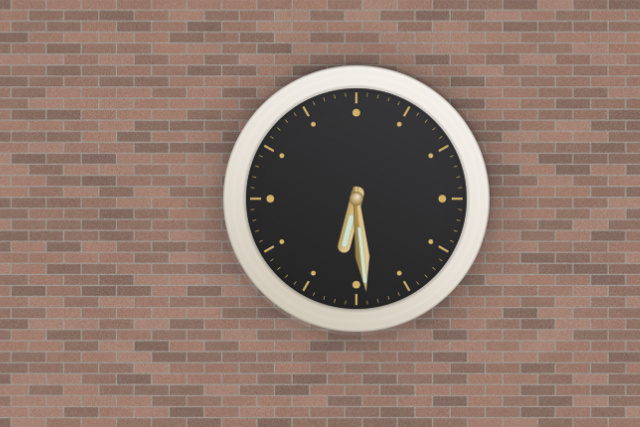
6:29
